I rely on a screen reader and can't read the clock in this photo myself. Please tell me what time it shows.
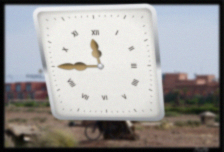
11:45
